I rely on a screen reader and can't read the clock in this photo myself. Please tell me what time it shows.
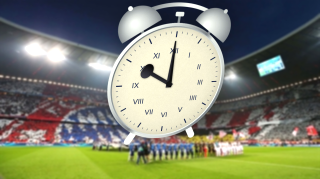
10:00
